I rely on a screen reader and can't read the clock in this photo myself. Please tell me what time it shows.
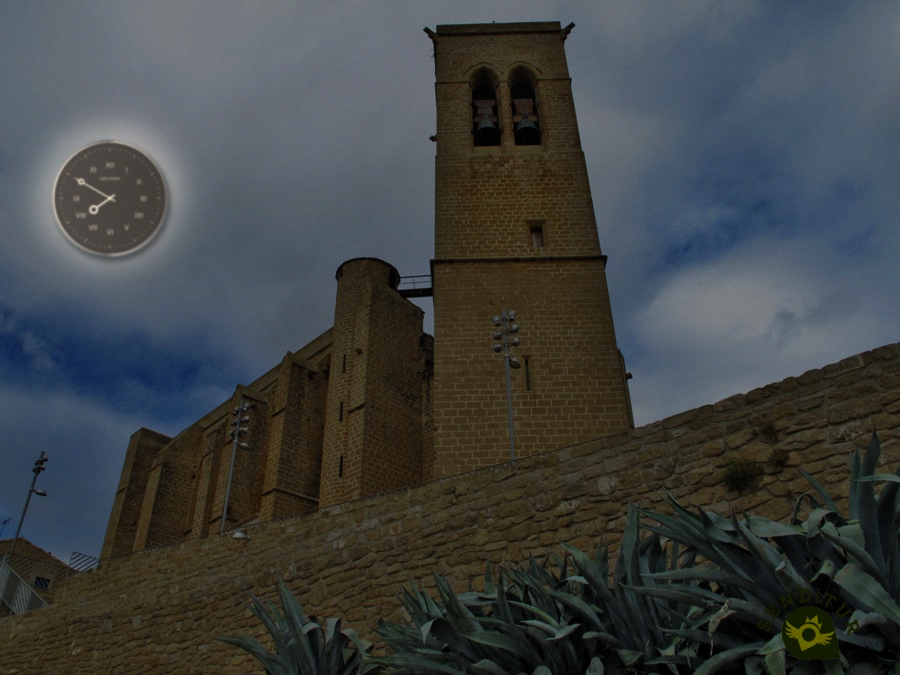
7:50
